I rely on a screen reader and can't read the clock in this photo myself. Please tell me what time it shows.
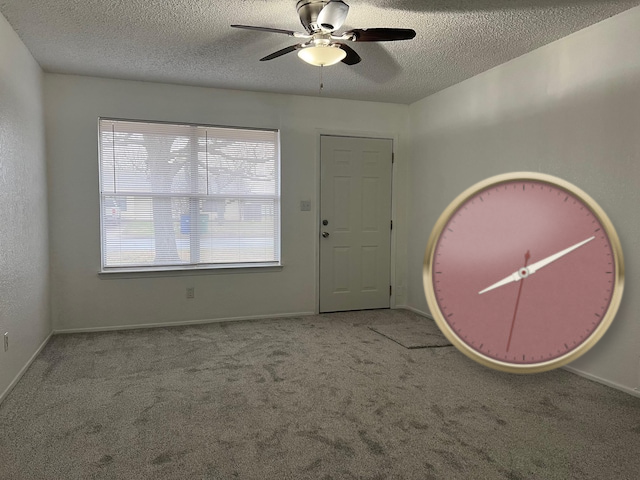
8:10:32
